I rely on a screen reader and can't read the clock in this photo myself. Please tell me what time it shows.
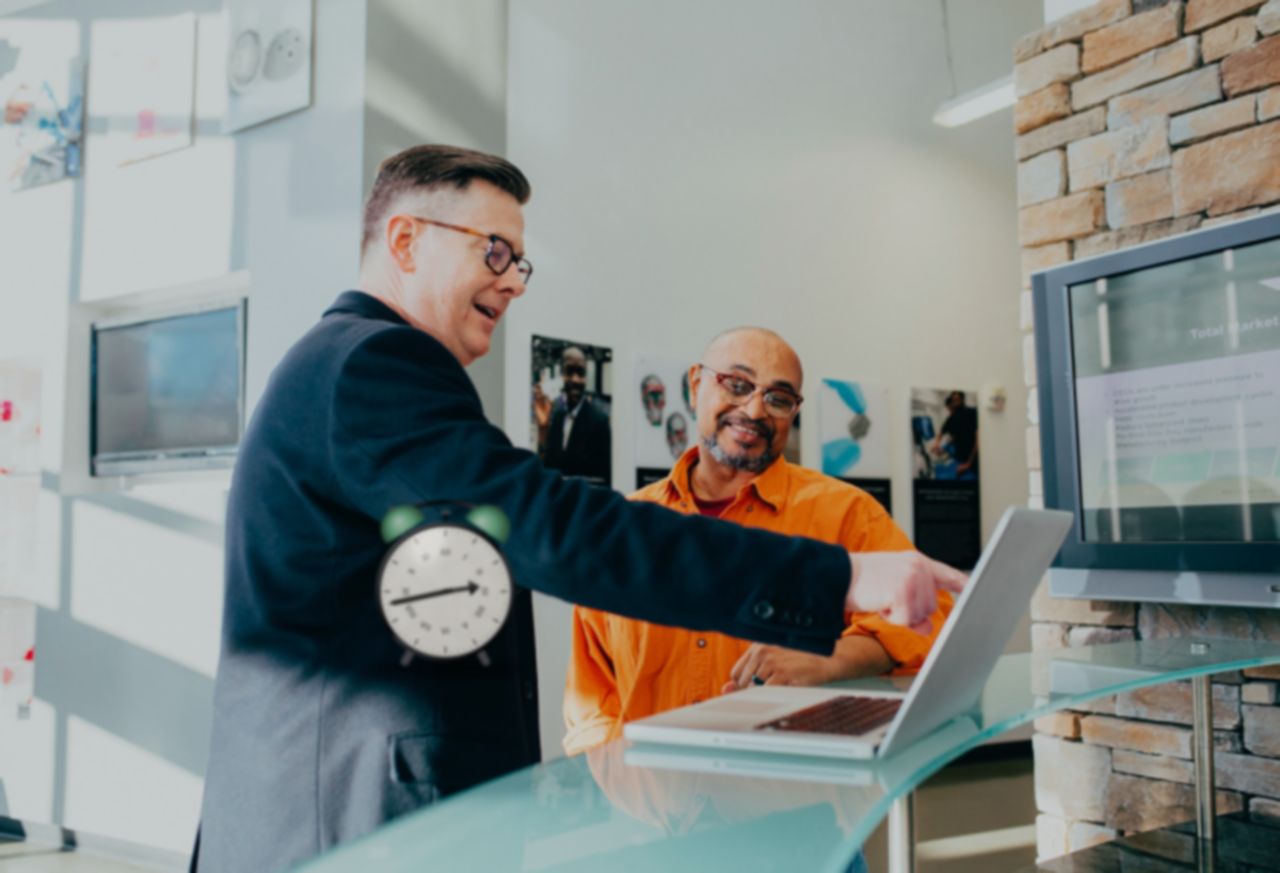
2:43
